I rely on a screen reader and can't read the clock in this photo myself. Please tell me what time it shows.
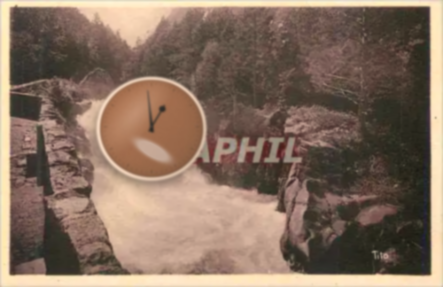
12:59
